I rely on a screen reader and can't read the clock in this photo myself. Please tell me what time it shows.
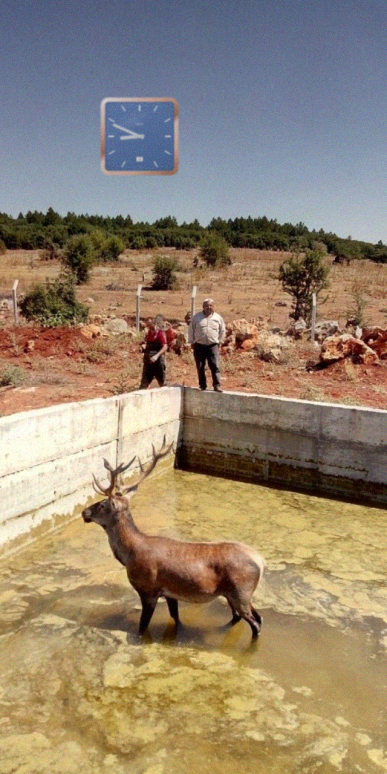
8:49
